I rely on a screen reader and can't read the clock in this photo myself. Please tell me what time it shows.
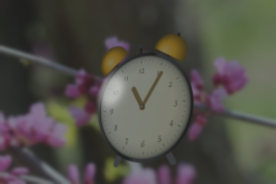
11:06
